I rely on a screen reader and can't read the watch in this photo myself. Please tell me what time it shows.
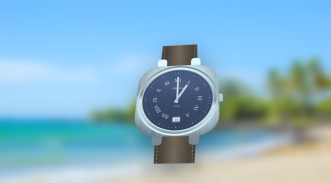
1:00
